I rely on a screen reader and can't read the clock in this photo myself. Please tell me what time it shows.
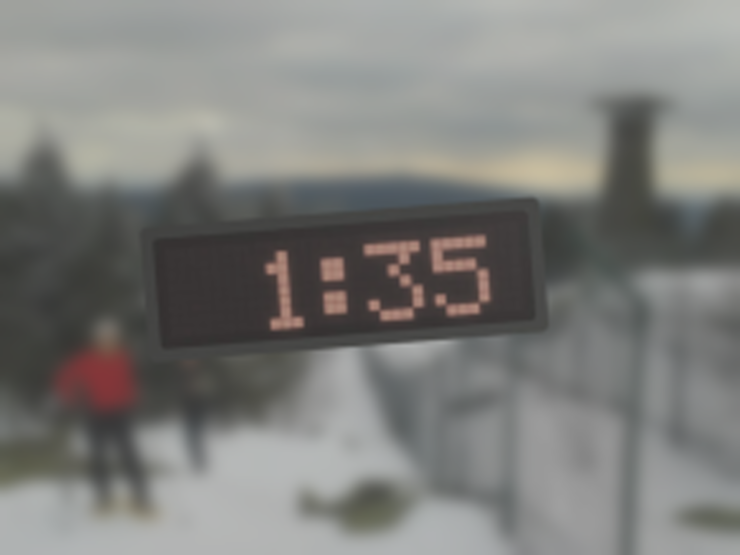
1:35
